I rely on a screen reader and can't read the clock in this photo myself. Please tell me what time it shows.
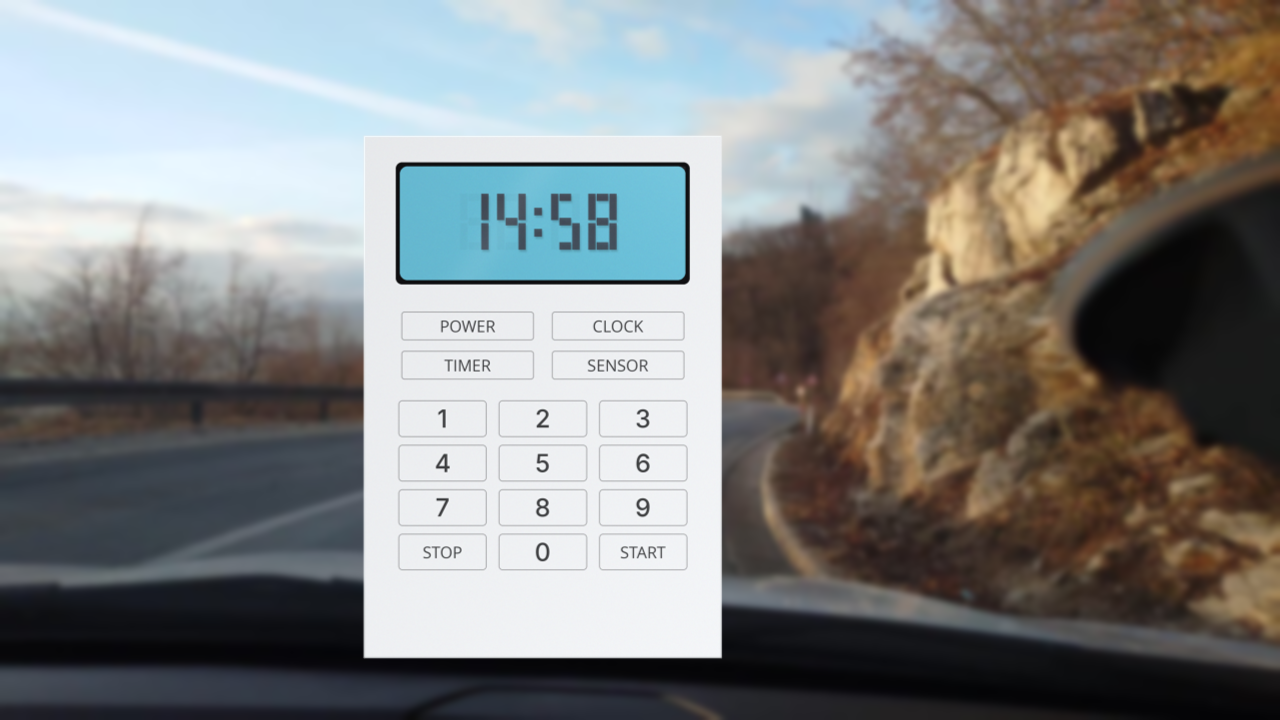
14:58
